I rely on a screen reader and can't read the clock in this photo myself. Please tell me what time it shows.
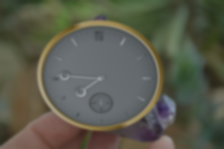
7:46
